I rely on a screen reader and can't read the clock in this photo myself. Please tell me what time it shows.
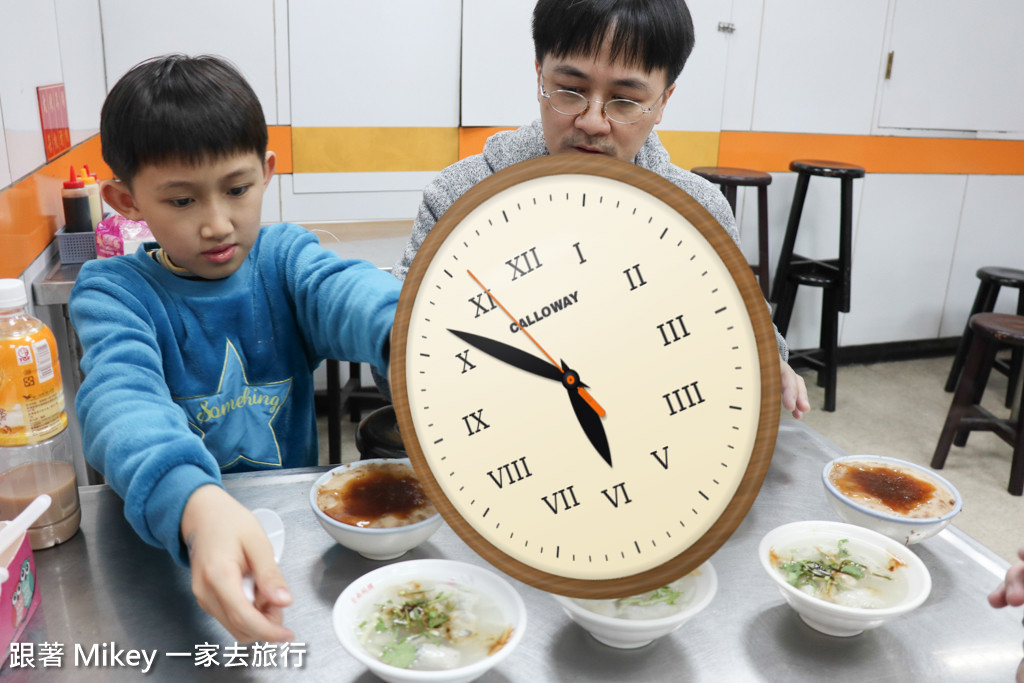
5:51:56
